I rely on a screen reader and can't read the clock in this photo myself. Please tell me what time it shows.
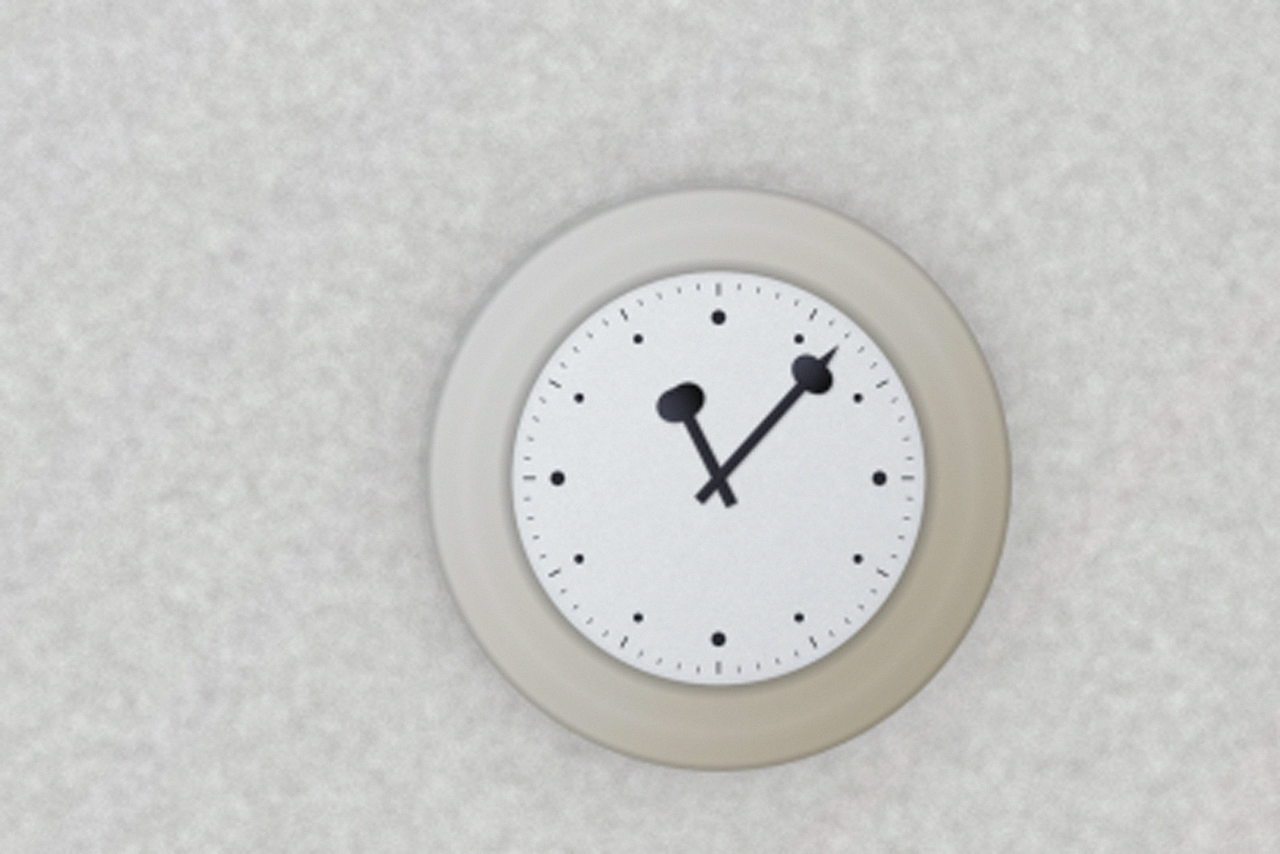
11:07
